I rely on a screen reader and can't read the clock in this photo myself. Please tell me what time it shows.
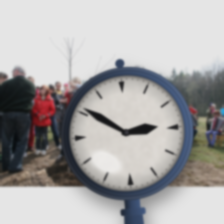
2:51
